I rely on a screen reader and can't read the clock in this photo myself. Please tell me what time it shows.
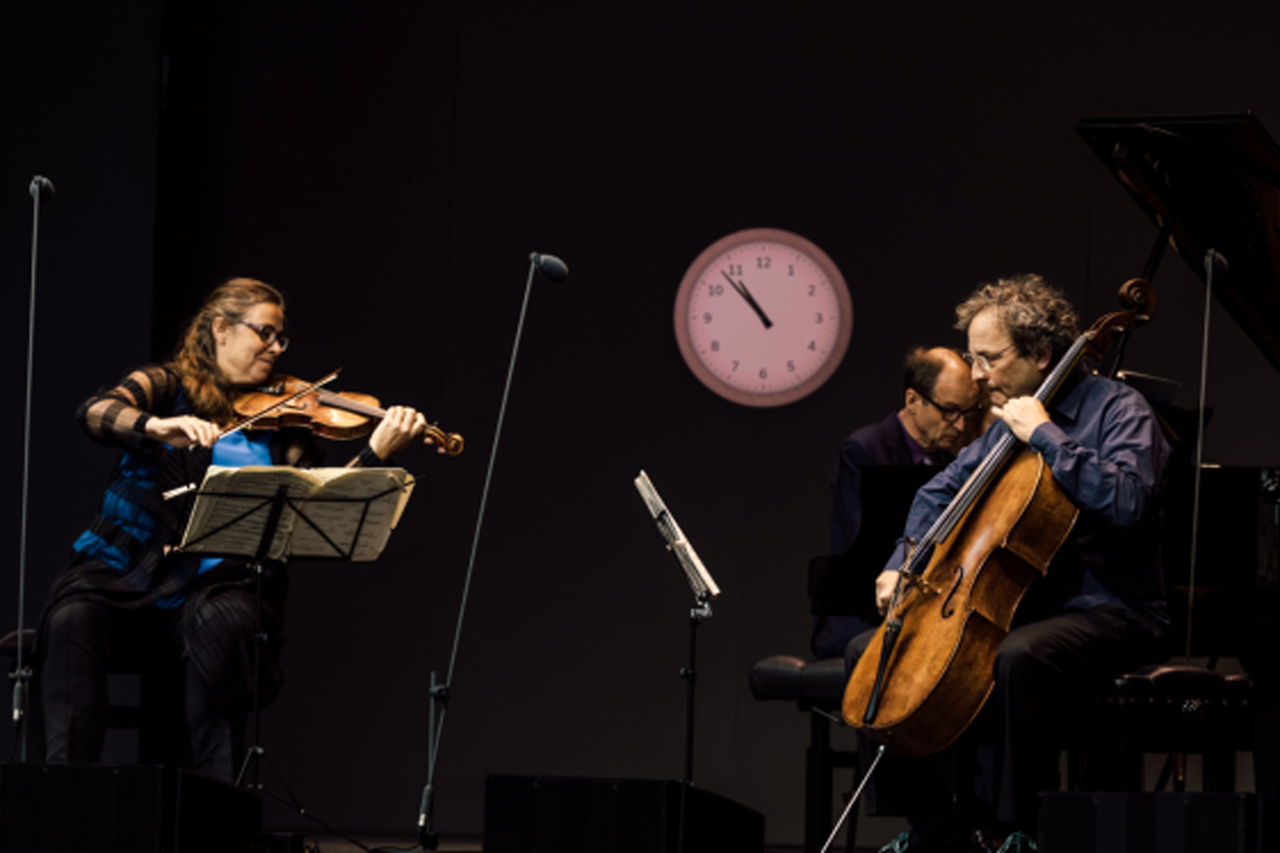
10:53
